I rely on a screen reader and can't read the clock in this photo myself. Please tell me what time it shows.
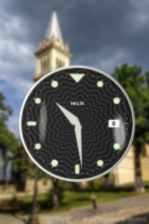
10:29
